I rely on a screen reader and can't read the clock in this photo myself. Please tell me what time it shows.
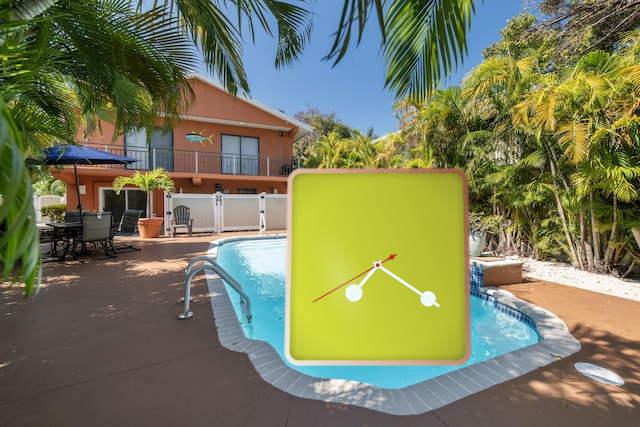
7:20:40
